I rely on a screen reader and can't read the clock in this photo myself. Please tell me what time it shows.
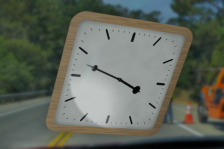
3:48
